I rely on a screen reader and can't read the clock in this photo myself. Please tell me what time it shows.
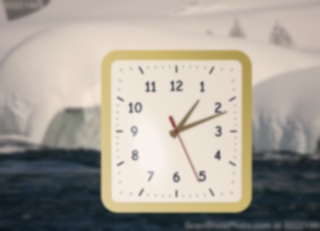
1:11:26
